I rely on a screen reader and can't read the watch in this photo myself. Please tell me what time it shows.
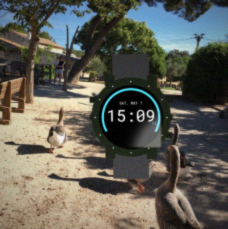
15:09
